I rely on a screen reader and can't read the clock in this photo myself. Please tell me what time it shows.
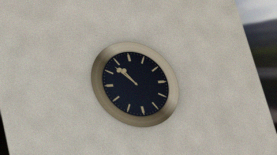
10:53
